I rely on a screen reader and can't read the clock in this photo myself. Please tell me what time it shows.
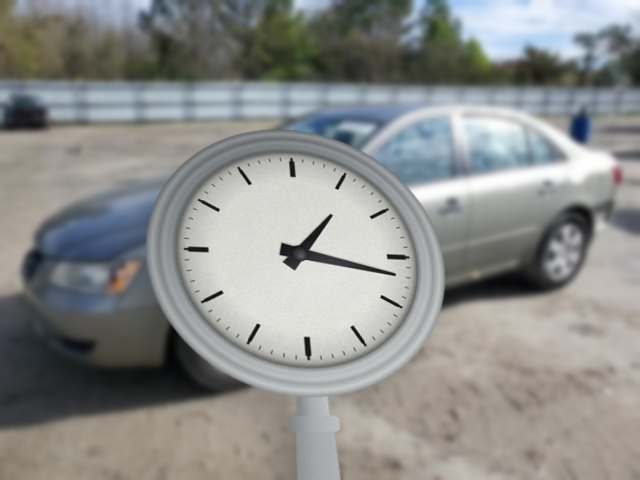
1:17
